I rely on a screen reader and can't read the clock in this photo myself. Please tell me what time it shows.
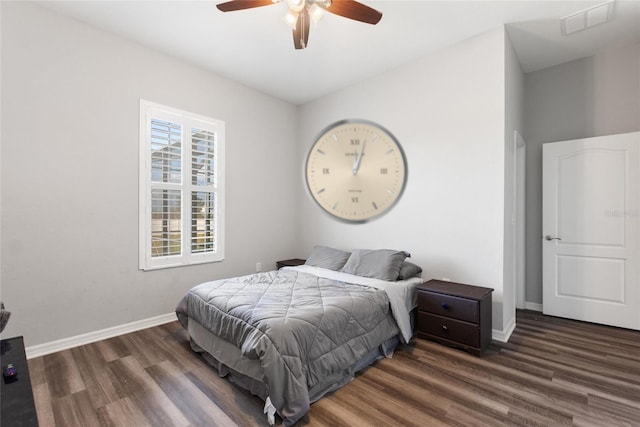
12:03
